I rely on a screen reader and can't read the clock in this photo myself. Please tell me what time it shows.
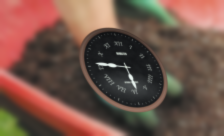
5:46
